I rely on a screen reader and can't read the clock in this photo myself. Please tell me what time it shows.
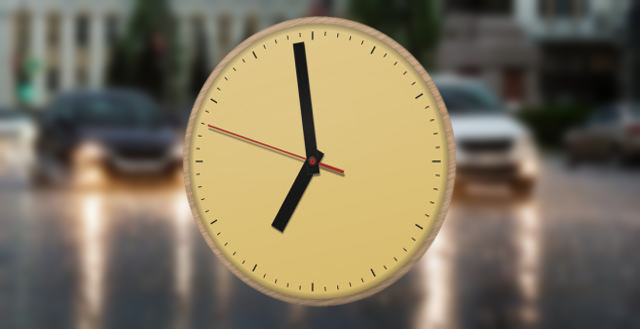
6:58:48
